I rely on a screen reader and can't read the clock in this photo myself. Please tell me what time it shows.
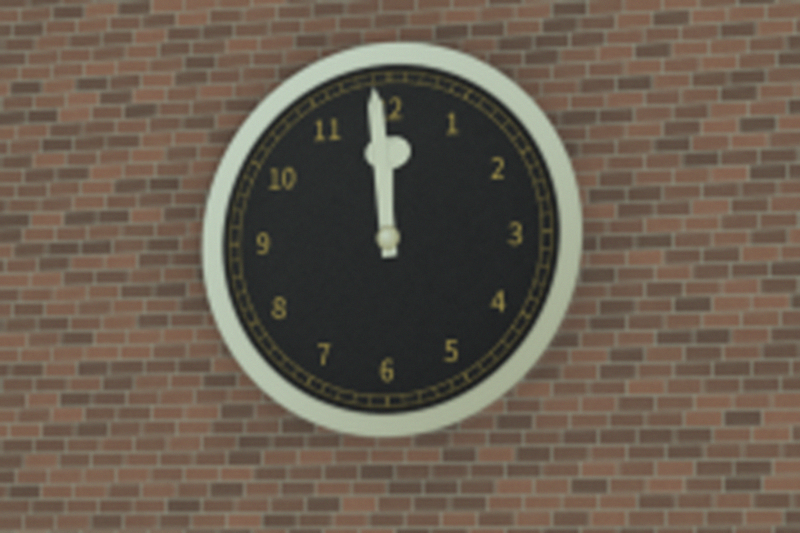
11:59
